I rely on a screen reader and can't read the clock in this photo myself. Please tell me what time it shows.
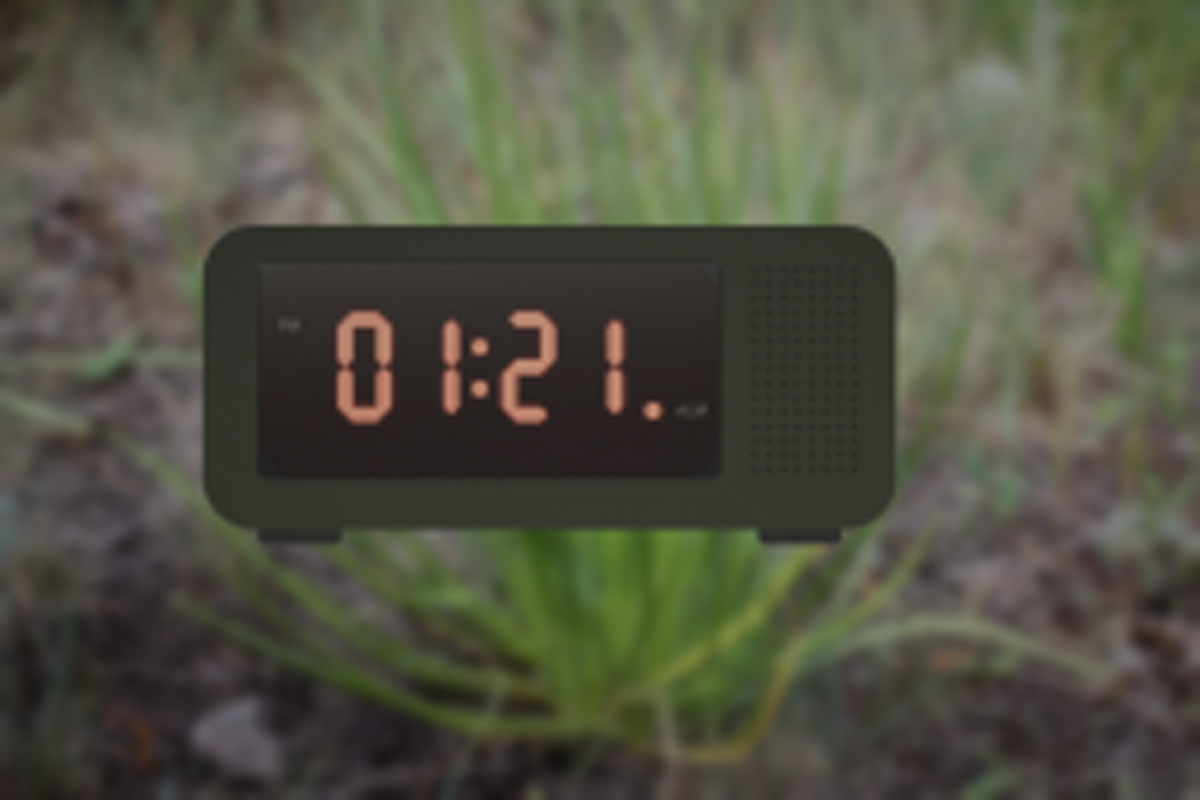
1:21
